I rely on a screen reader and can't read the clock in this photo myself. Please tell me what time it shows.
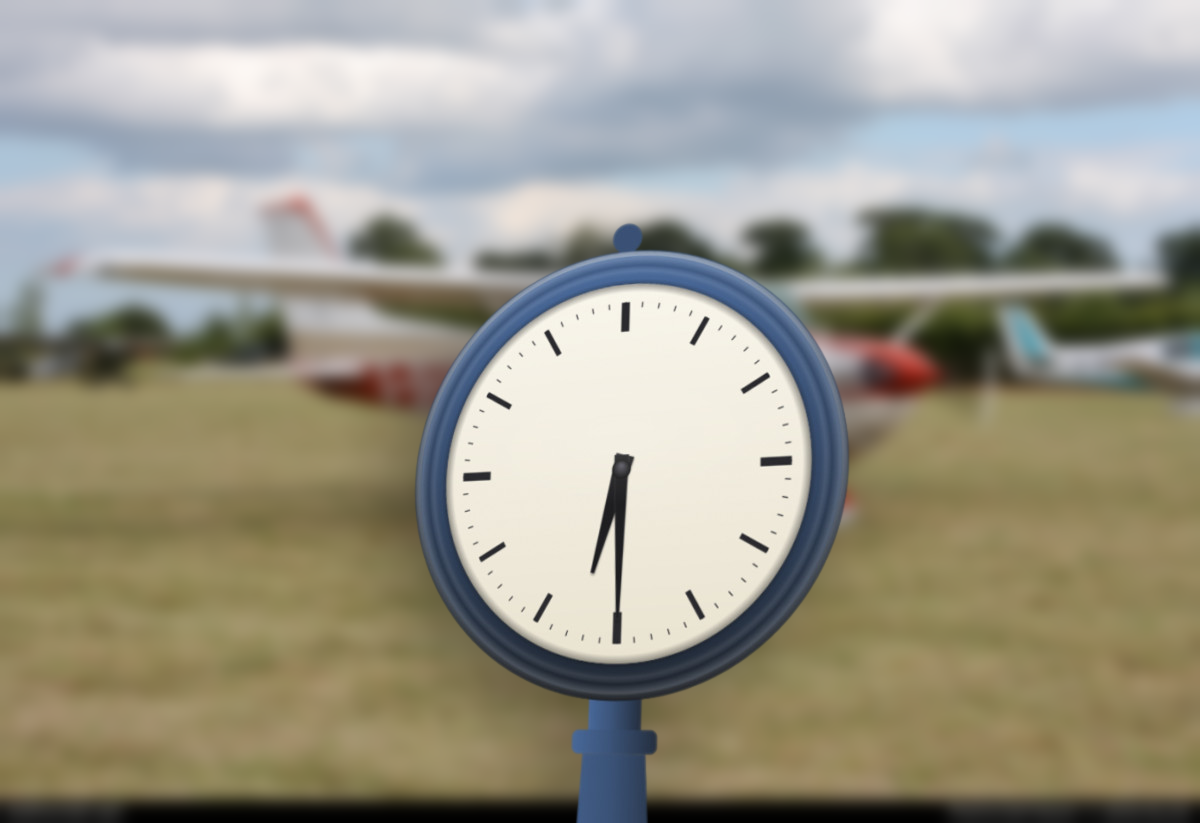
6:30
